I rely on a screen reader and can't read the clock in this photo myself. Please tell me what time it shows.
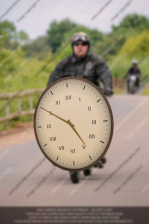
4:50
